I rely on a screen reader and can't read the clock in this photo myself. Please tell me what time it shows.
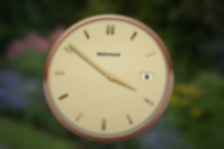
3:51
